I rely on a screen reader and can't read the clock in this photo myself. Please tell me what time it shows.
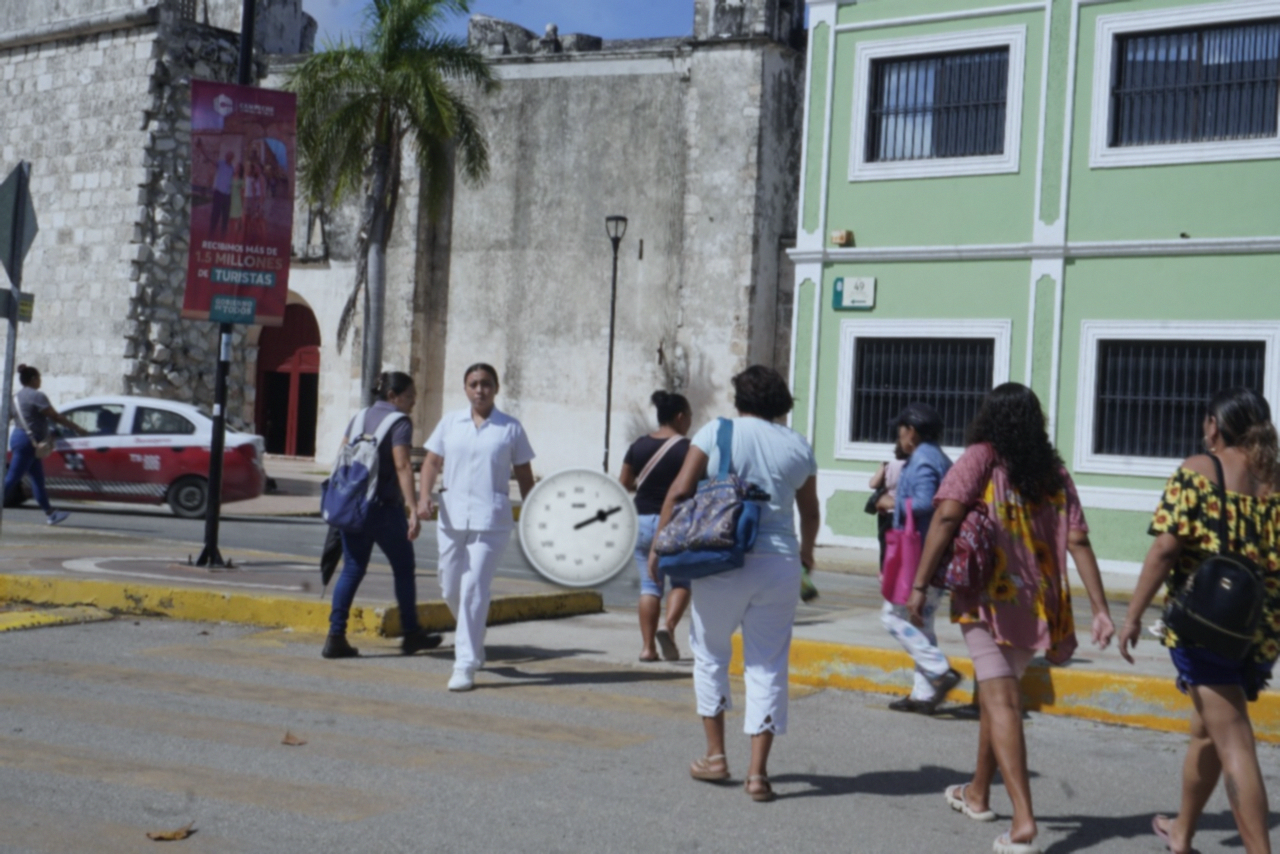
2:11
